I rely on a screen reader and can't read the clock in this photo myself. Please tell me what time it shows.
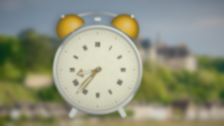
8:37
